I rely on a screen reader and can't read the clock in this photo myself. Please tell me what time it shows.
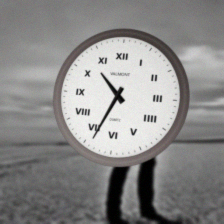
10:34
